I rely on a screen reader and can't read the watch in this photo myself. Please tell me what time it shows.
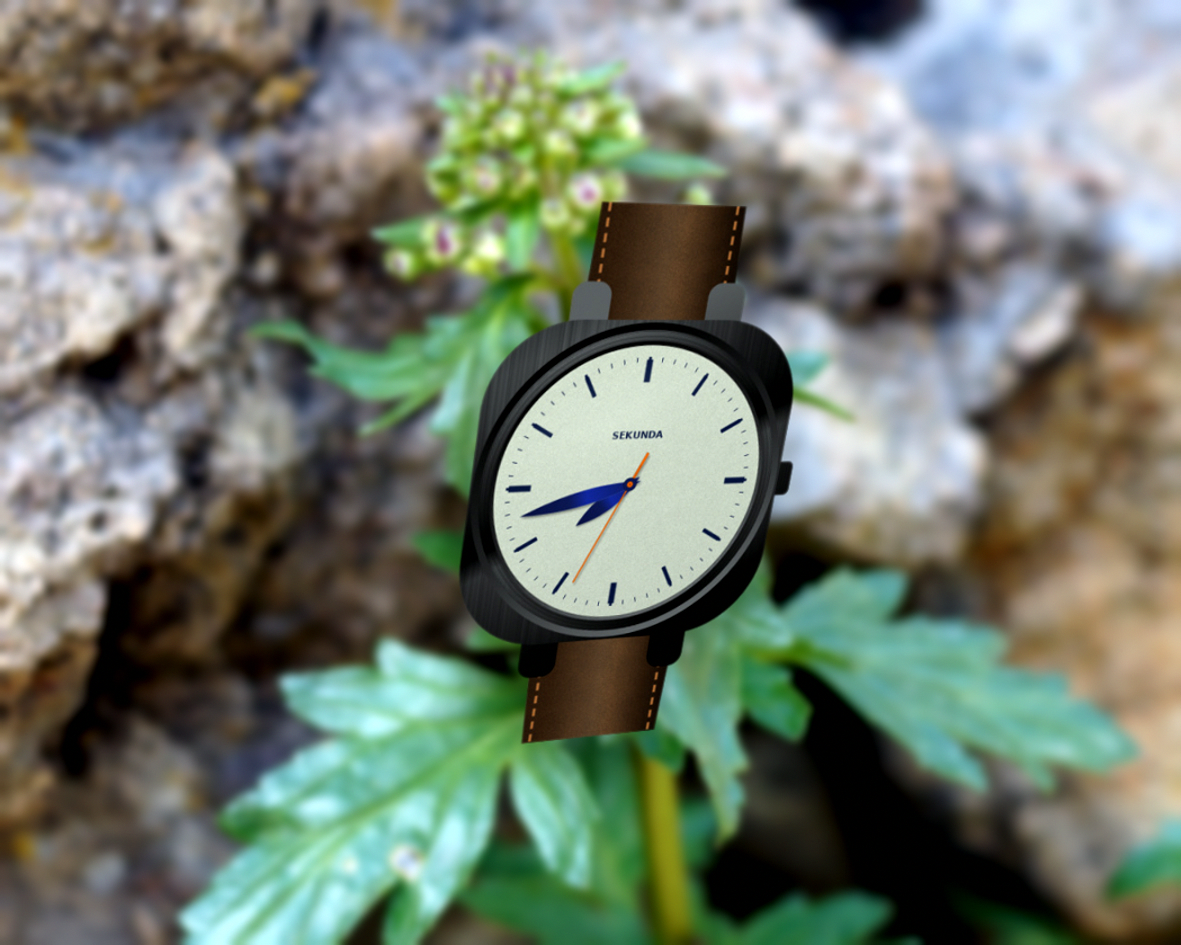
7:42:34
